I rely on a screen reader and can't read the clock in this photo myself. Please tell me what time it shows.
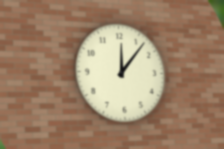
12:07
